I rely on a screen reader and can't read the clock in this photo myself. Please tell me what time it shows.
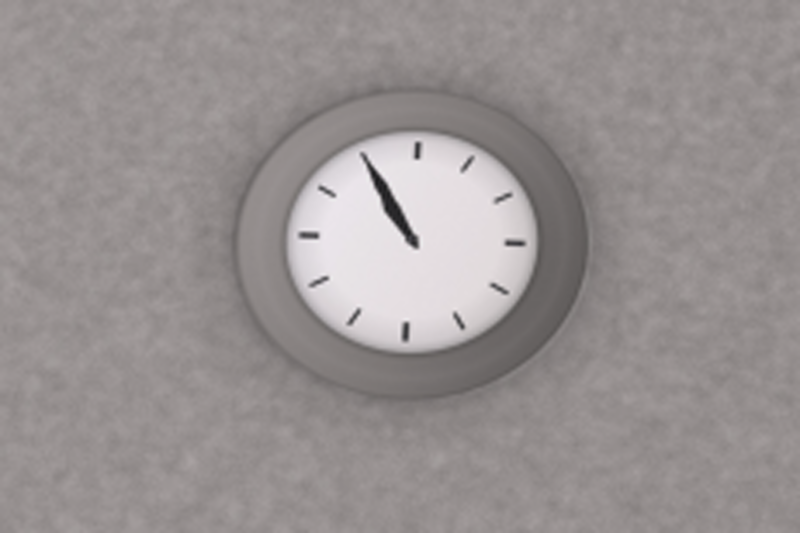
10:55
